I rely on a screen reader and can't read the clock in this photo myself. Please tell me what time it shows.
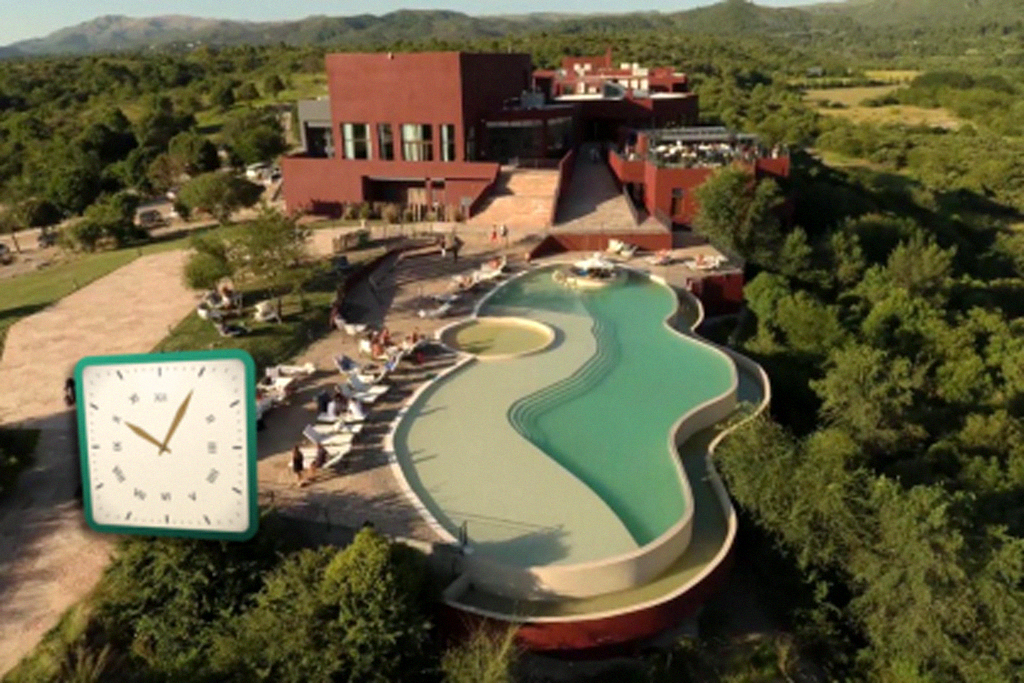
10:05
